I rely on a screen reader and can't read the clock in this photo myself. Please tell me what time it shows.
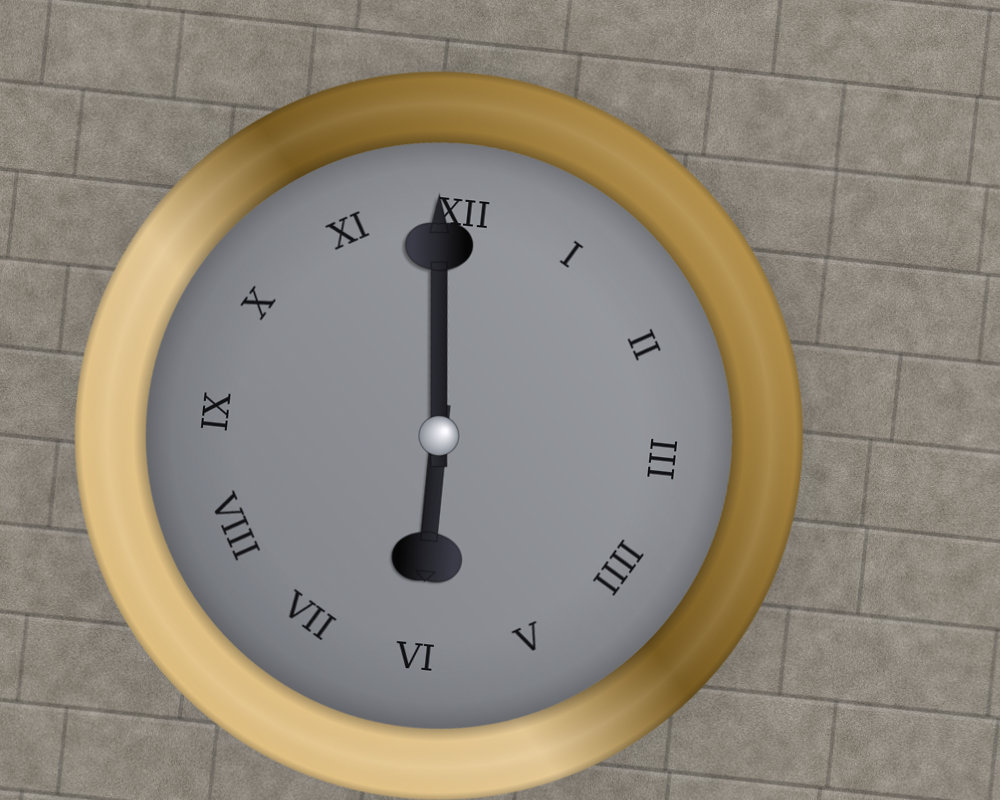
5:59
